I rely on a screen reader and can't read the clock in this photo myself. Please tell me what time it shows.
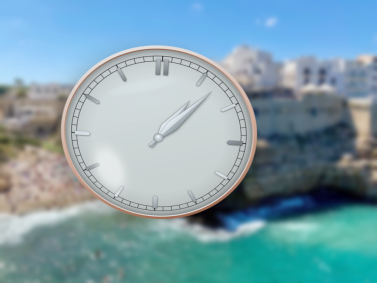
1:07
